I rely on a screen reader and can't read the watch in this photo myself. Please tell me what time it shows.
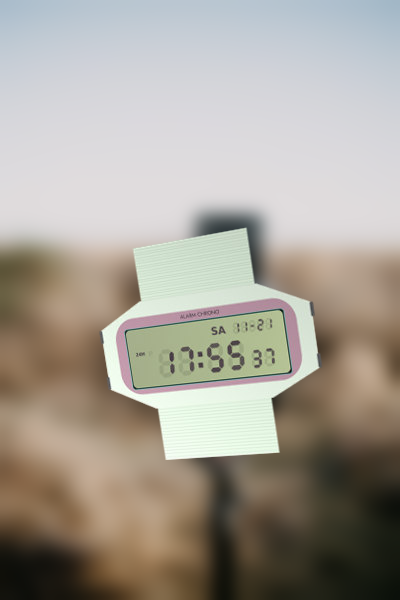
17:55:37
